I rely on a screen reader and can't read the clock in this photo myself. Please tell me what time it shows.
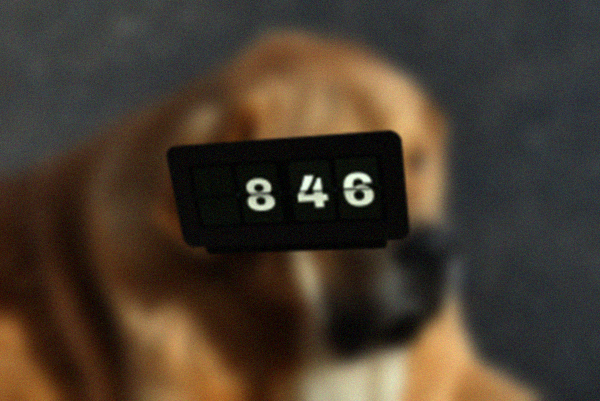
8:46
